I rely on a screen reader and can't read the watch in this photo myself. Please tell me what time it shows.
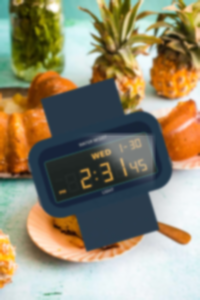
2:31:45
